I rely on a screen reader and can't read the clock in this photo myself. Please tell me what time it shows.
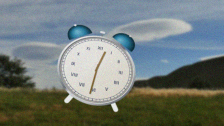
12:31
